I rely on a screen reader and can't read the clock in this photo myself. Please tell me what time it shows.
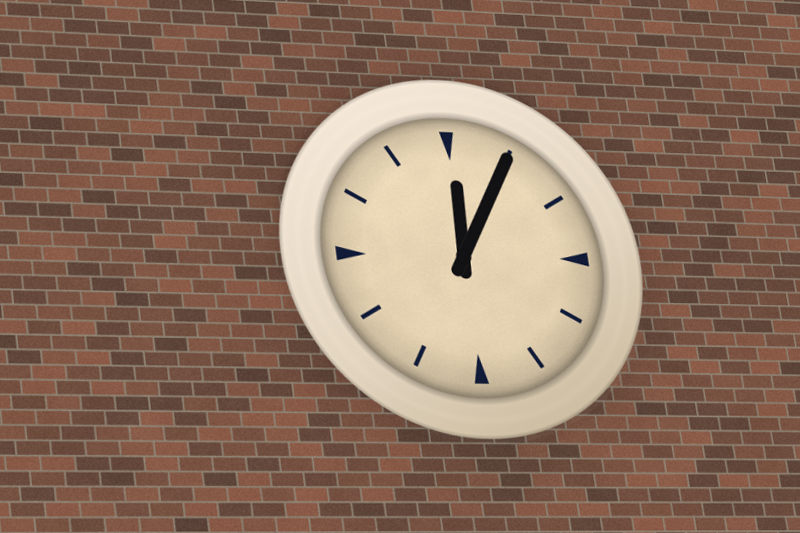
12:05
